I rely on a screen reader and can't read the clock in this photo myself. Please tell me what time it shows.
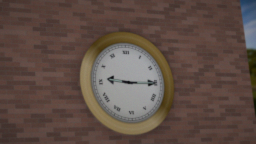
9:15
